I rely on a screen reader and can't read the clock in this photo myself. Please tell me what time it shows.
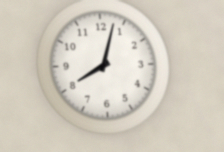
8:03
